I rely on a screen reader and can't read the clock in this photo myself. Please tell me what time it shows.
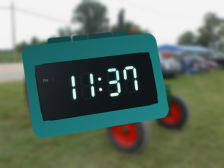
11:37
